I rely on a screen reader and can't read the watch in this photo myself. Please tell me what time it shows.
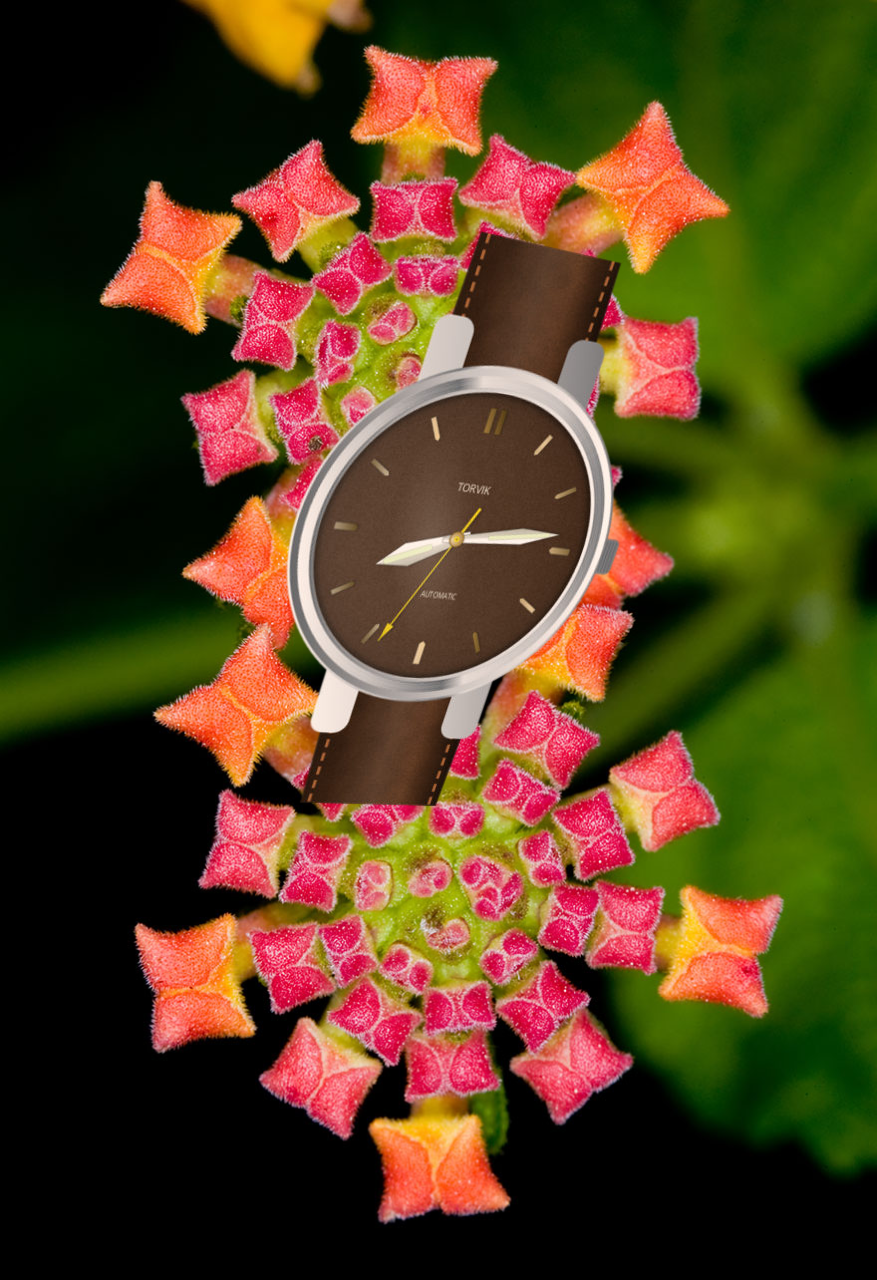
8:13:34
